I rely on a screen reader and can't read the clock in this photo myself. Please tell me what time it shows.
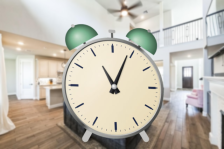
11:04
